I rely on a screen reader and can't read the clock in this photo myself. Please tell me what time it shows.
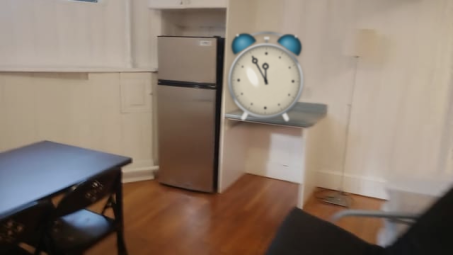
11:55
